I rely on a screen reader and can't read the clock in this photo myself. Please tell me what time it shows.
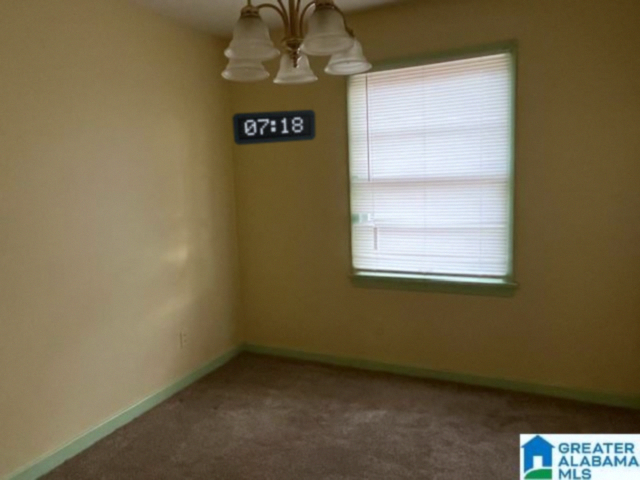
7:18
